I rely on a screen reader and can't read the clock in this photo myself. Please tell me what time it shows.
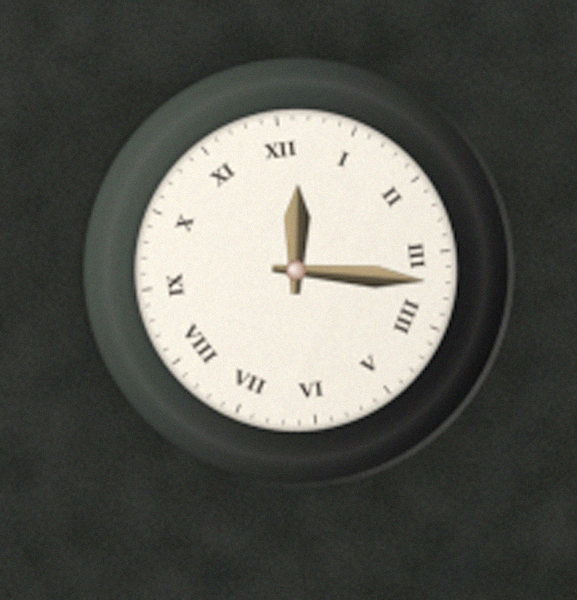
12:17
